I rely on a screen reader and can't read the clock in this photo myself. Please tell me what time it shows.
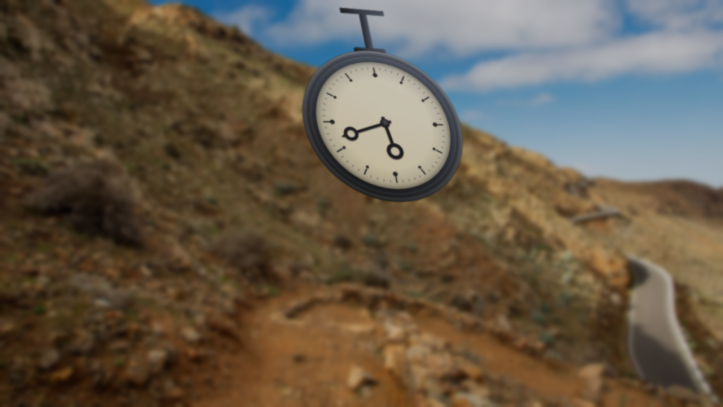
5:42
